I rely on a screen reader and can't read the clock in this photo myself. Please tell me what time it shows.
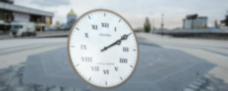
2:10
